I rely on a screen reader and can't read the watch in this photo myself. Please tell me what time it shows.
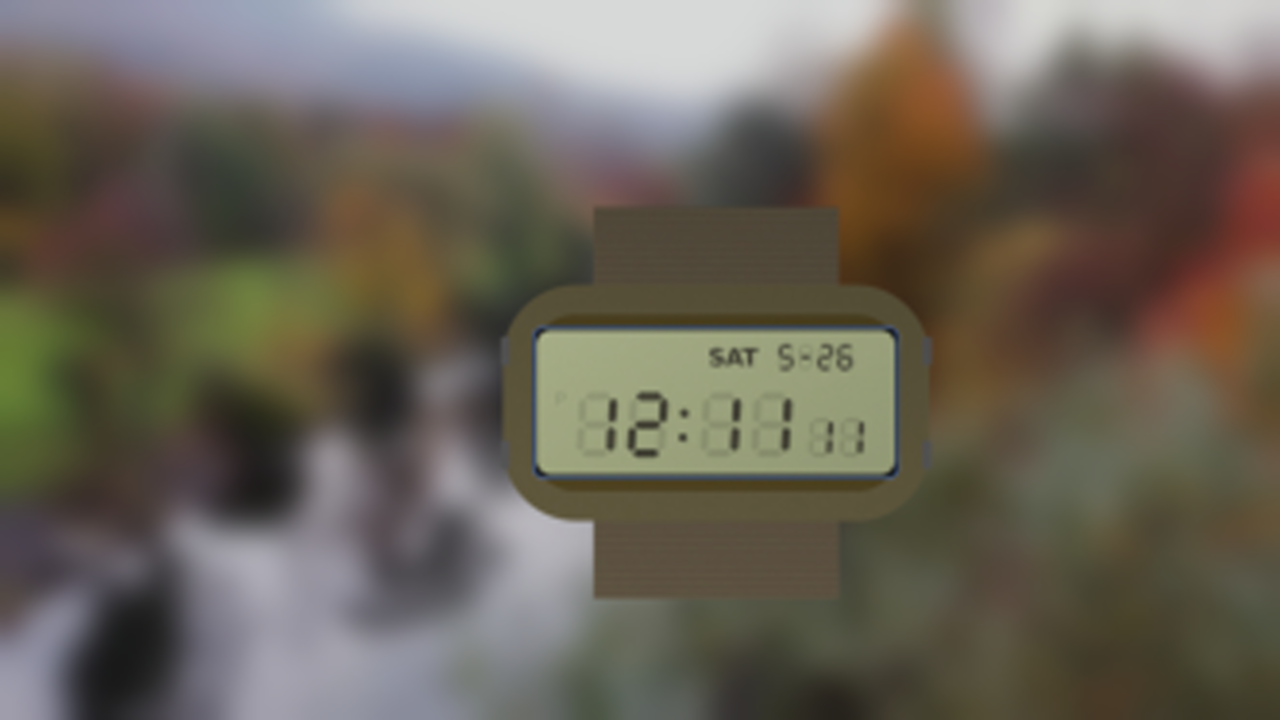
12:11:11
